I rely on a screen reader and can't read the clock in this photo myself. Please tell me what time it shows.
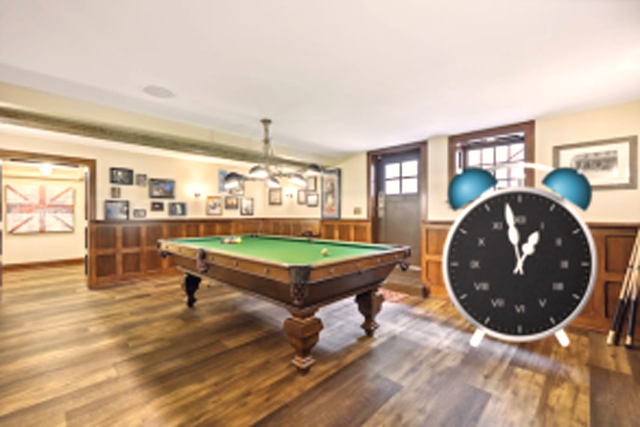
12:58
